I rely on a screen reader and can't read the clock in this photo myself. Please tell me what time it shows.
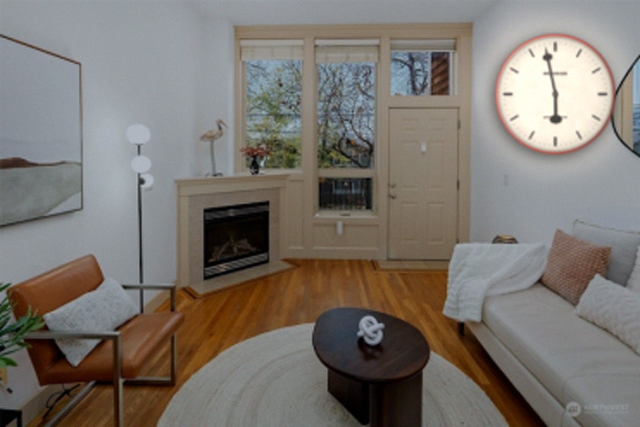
5:58
